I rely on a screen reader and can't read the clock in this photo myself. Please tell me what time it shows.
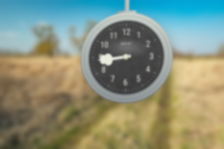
8:44
